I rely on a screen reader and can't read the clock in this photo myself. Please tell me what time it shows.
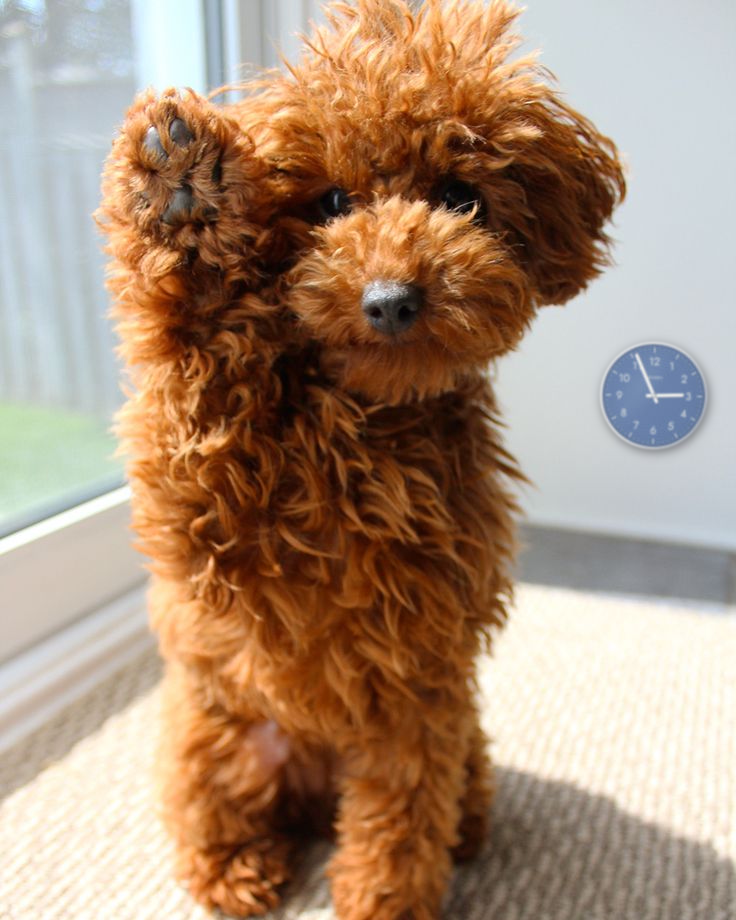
2:56
